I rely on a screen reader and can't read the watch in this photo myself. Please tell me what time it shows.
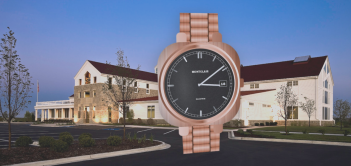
3:09
